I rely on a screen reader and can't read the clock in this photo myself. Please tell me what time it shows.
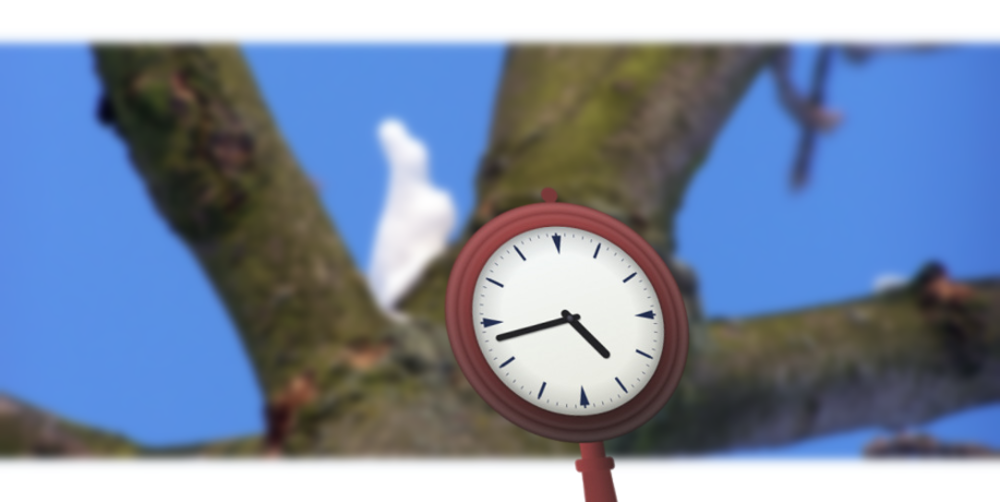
4:43
